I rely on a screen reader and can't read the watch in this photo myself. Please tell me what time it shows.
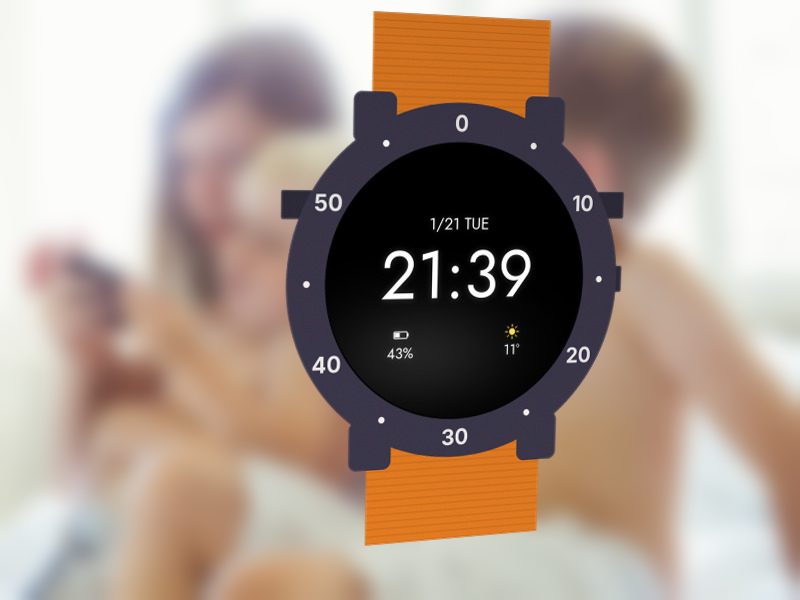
21:39
